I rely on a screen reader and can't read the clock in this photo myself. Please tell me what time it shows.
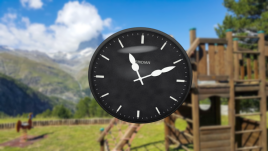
11:11
